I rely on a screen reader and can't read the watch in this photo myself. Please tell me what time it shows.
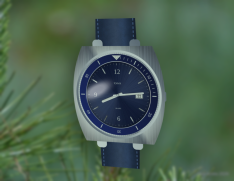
8:14
